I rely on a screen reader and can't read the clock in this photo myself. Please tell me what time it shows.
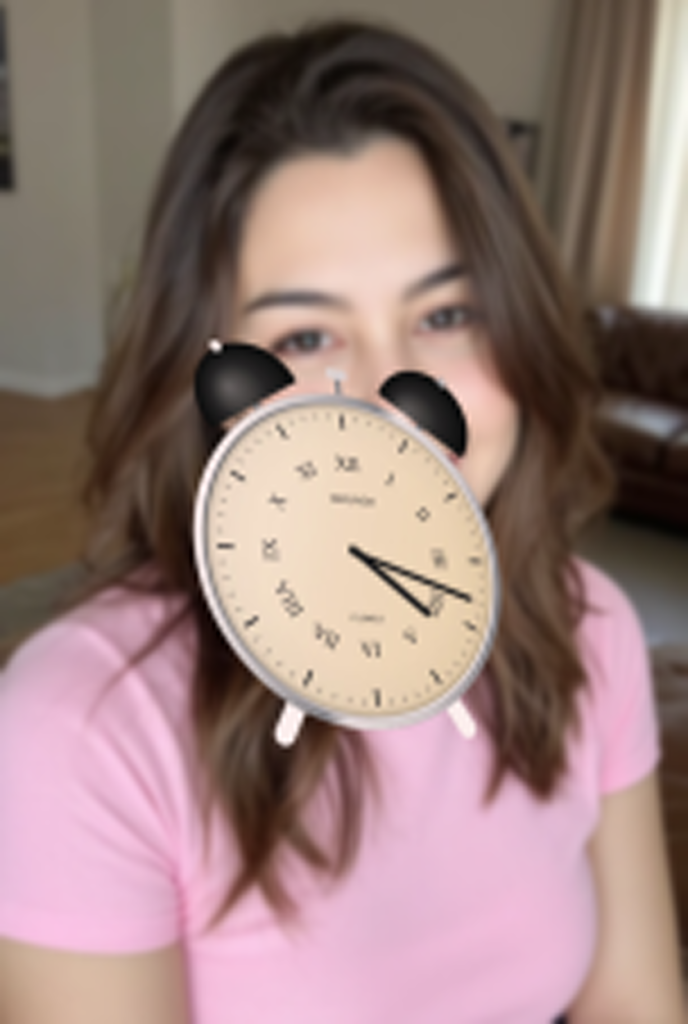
4:18
